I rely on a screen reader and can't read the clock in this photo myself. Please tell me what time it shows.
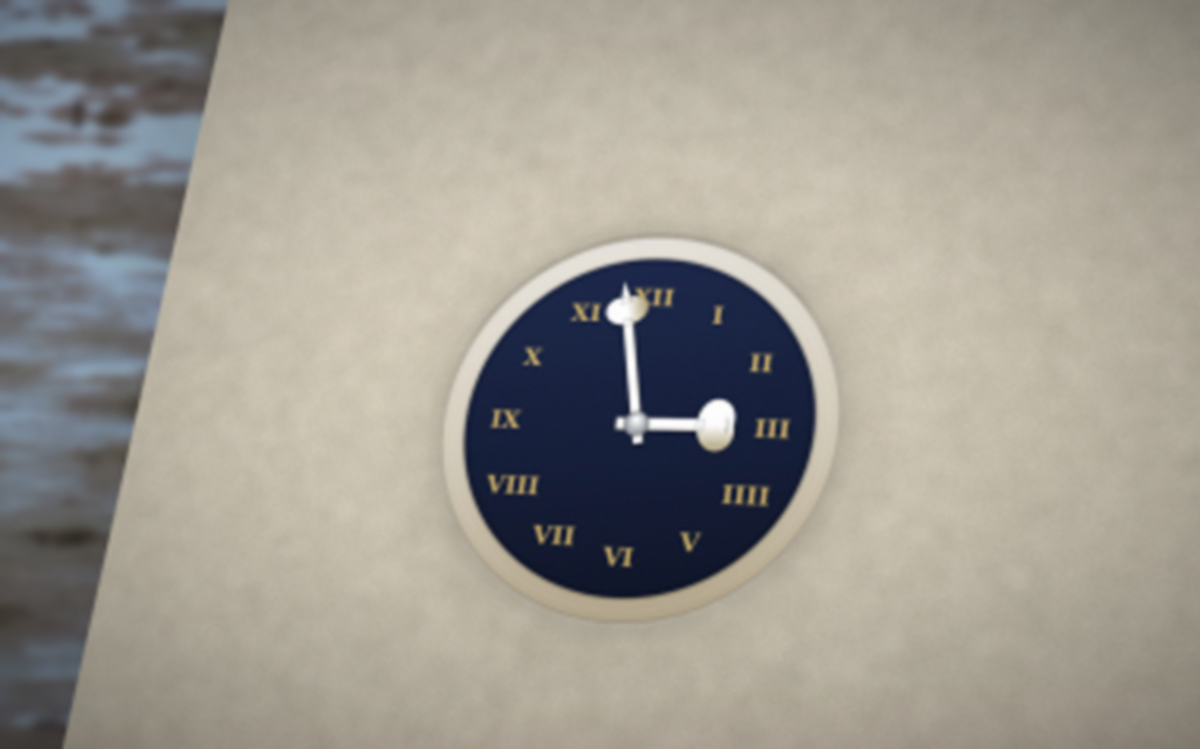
2:58
